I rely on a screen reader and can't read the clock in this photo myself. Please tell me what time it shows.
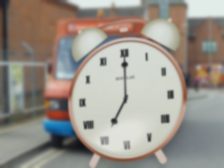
7:00
